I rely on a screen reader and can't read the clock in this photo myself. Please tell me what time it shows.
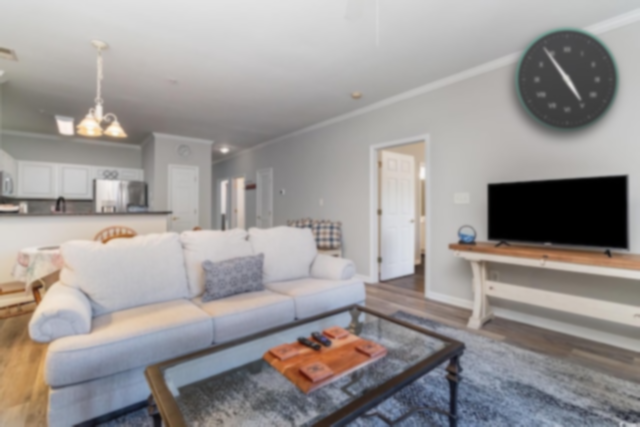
4:54
